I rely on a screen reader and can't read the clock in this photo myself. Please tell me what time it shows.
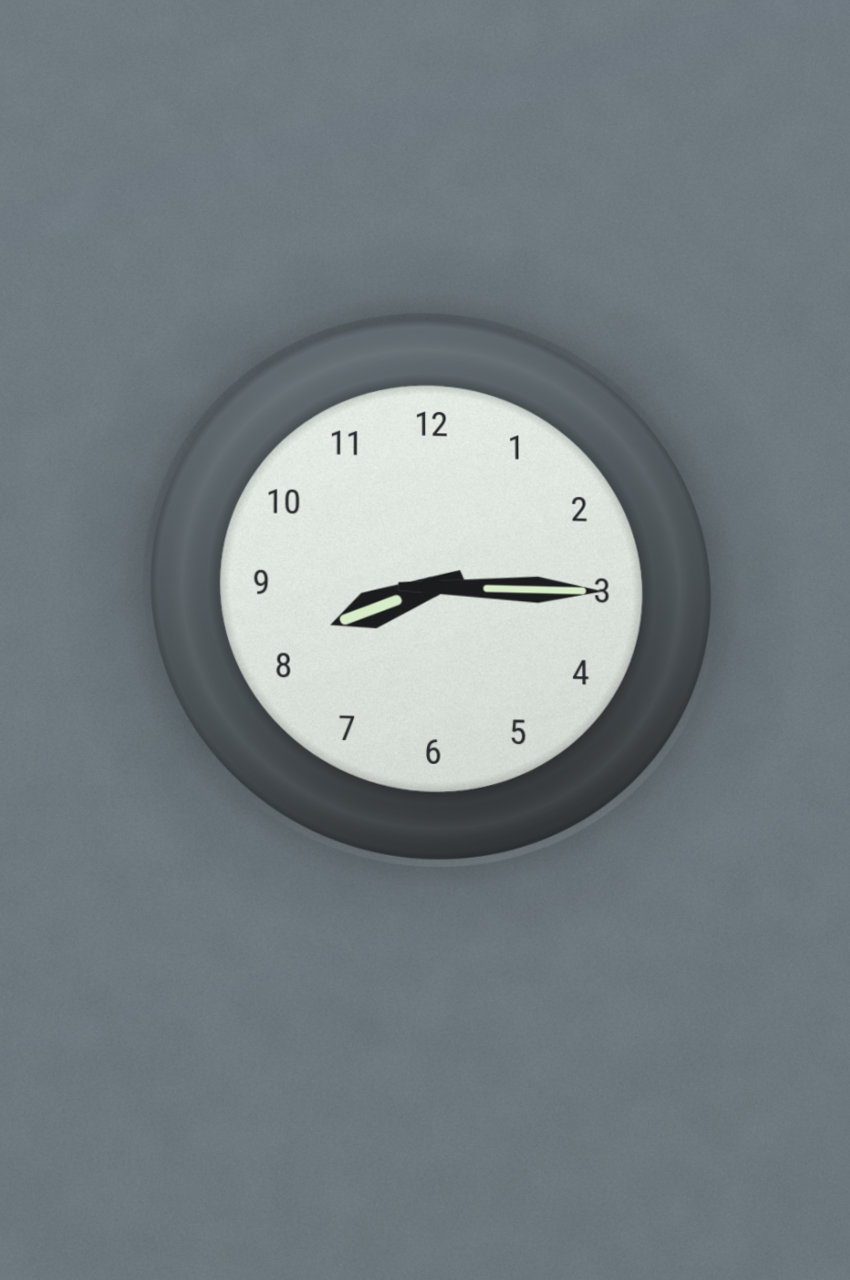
8:15
